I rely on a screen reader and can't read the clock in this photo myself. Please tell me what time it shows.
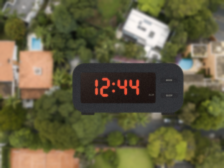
12:44
